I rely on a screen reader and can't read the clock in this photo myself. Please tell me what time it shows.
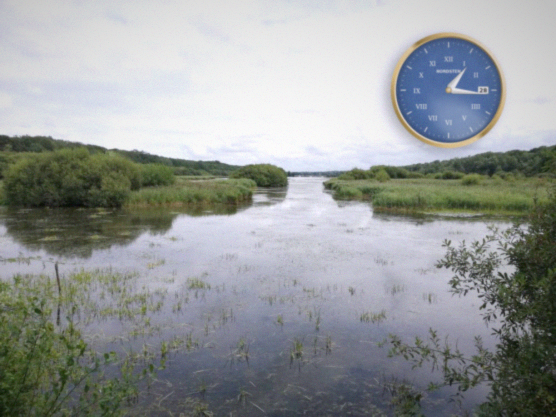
1:16
